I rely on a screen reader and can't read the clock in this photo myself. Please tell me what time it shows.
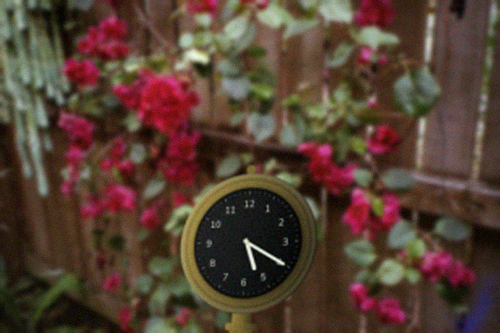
5:20
